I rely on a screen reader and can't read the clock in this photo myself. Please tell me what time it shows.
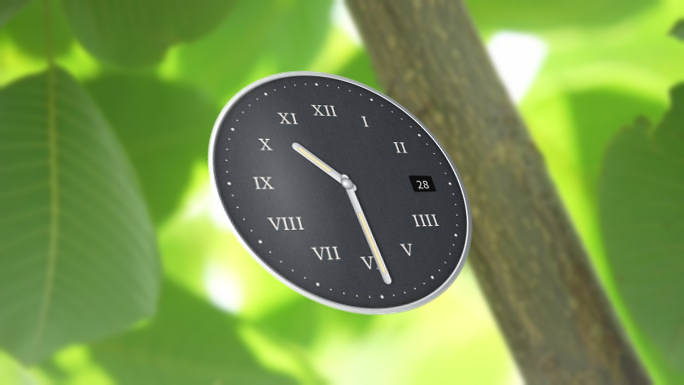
10:29
